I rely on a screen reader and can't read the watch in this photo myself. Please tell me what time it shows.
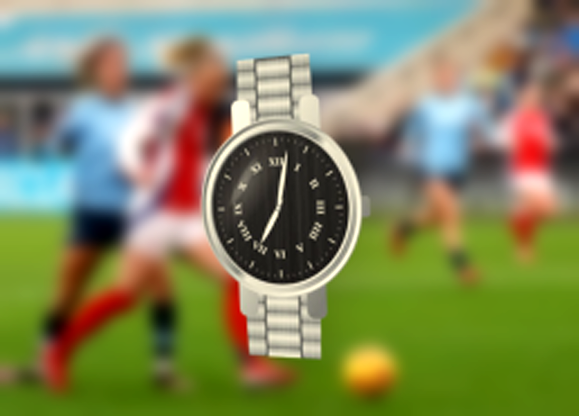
7:02
